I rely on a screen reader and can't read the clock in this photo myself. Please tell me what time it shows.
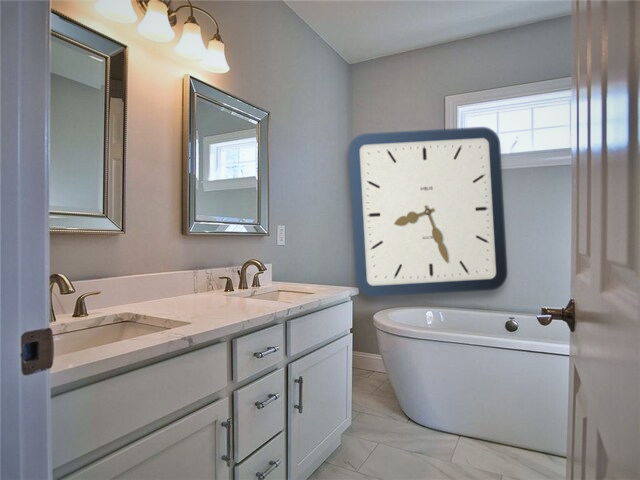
8:27
